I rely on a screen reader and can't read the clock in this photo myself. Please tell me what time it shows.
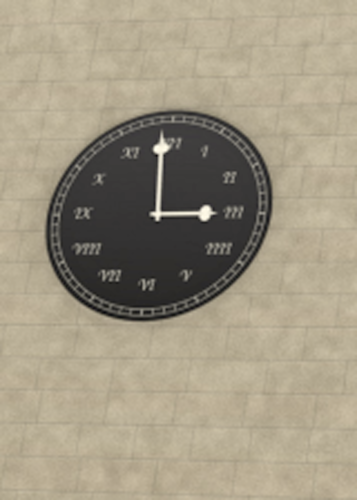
2:59
